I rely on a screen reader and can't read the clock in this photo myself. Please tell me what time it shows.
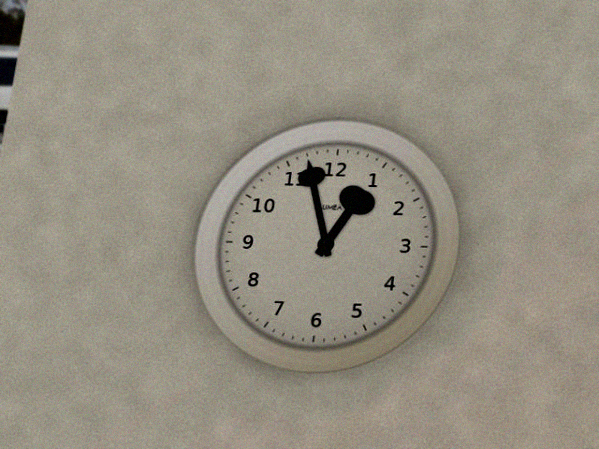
12:57
